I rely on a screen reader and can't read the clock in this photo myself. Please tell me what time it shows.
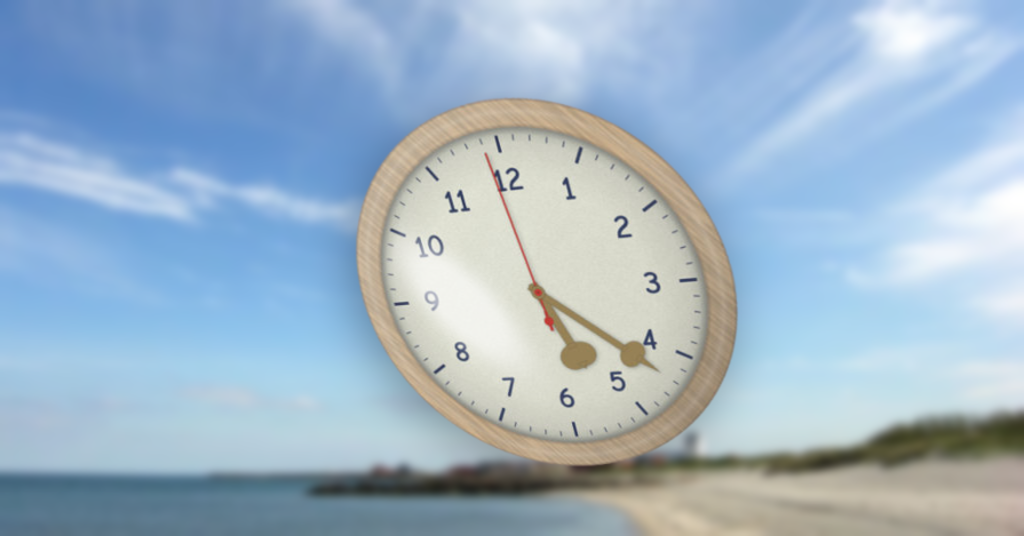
5:21:59
